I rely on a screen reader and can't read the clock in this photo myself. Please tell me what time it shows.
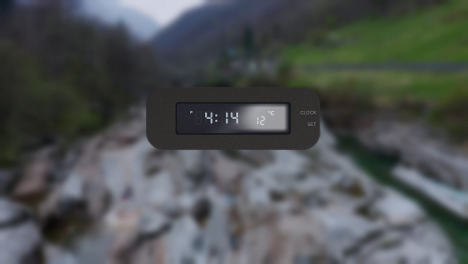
4:14
